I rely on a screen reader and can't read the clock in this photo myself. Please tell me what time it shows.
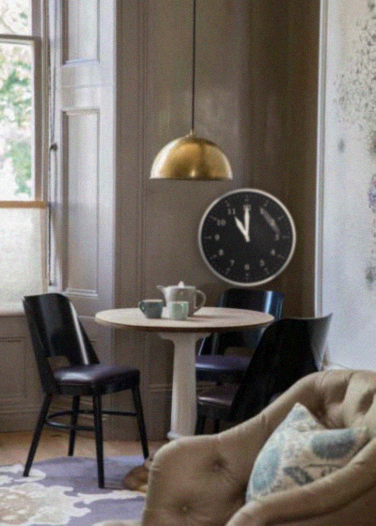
11:00
